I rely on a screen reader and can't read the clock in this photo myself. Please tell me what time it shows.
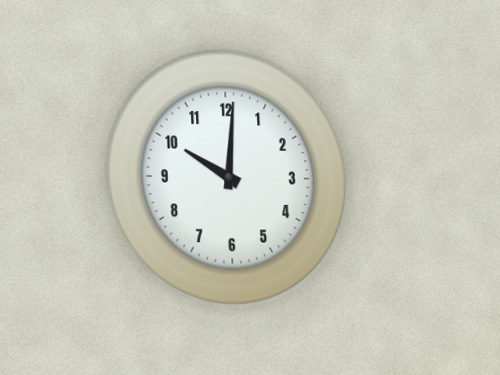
10:01
